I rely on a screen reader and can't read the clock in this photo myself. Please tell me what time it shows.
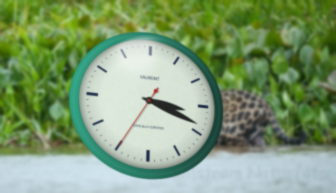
3:18:35
